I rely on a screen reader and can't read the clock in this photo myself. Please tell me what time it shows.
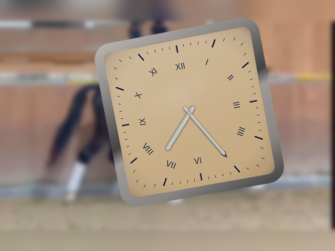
7:25
